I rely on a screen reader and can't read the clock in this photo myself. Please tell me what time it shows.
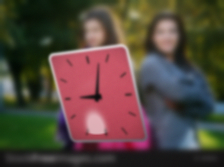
9:03
